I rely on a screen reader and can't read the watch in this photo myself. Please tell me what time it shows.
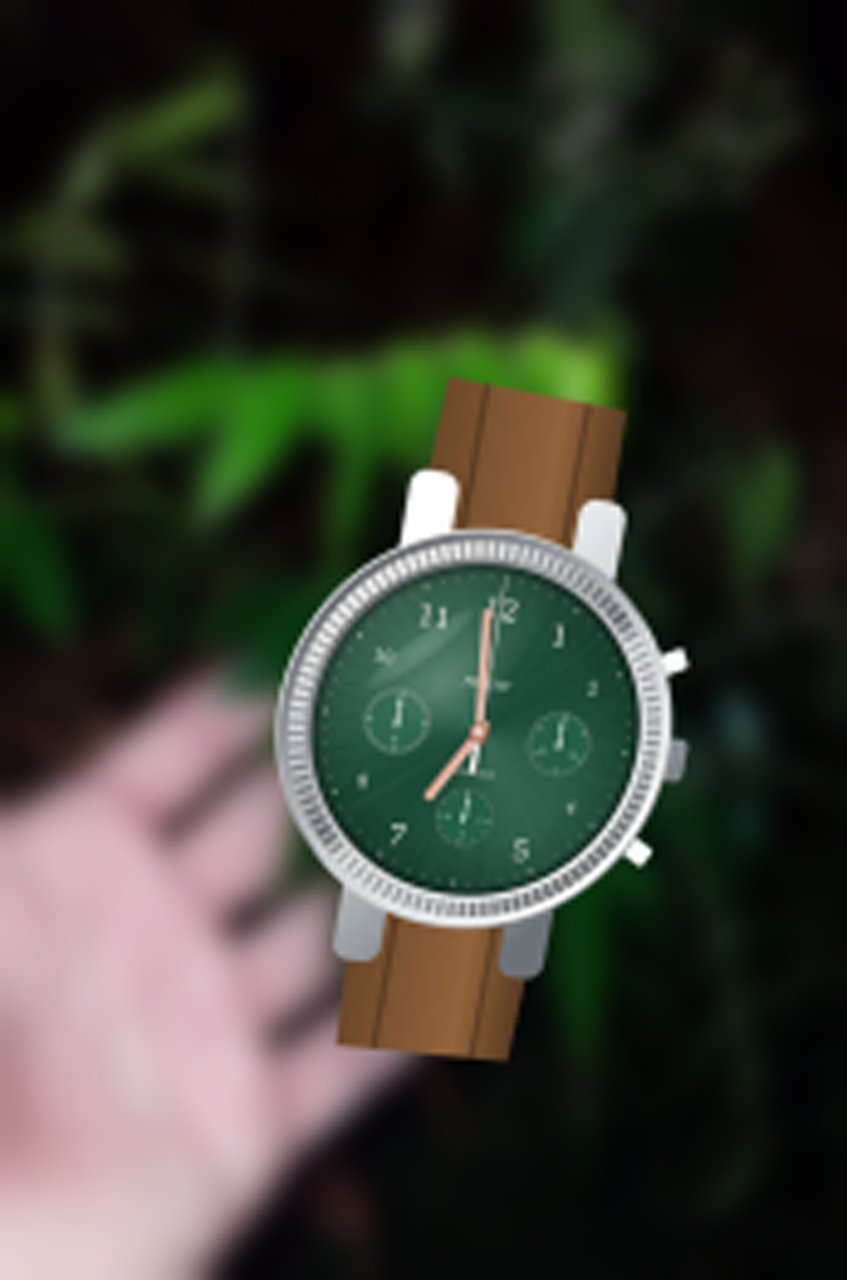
6:59
